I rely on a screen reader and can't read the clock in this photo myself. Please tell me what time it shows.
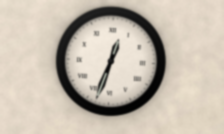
12:33
